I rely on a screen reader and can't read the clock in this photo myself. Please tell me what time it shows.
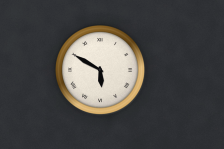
5:50
